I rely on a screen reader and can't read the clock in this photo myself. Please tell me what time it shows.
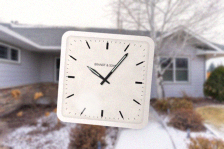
10:06
